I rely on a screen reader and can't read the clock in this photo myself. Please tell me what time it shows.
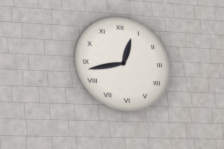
12:43
